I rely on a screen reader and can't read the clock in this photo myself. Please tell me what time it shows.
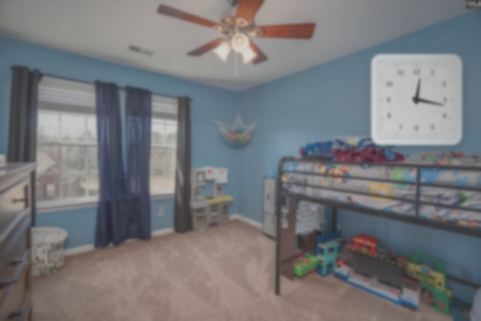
12:17
